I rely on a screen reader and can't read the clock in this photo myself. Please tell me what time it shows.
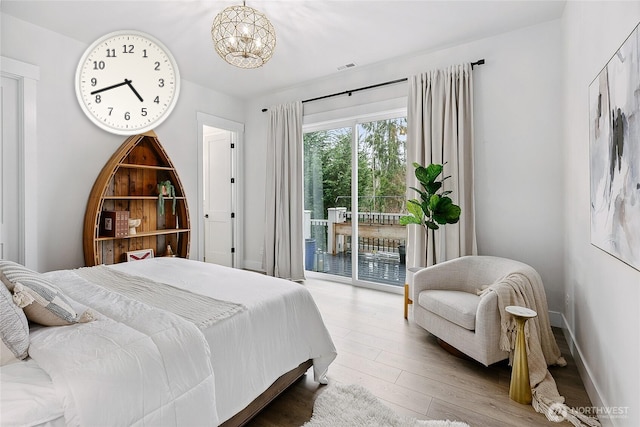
4:42
